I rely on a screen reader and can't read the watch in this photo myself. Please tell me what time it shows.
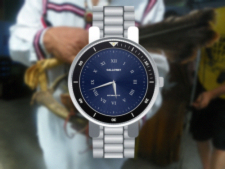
5:42
